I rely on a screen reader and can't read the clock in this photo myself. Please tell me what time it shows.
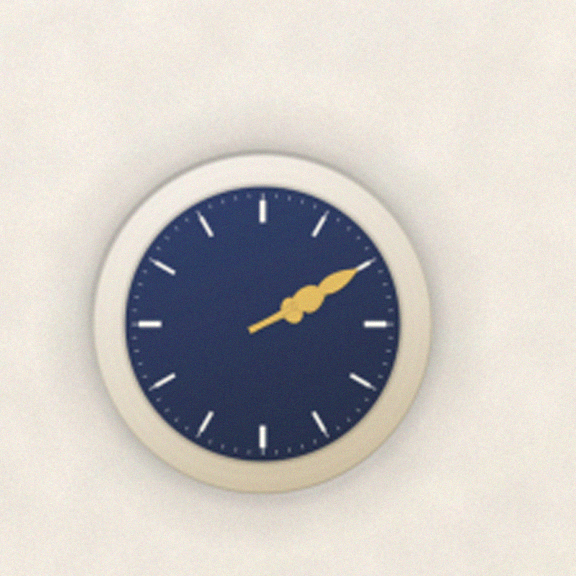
2:10
